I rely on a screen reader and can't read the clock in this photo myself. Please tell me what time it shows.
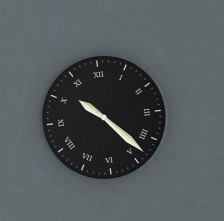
10:23
